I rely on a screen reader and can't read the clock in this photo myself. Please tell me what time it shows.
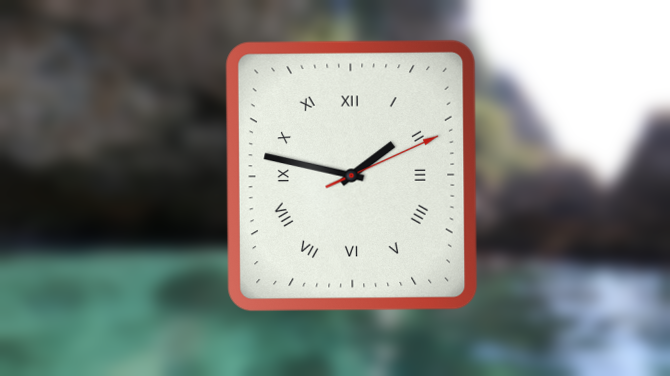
1:47:11
